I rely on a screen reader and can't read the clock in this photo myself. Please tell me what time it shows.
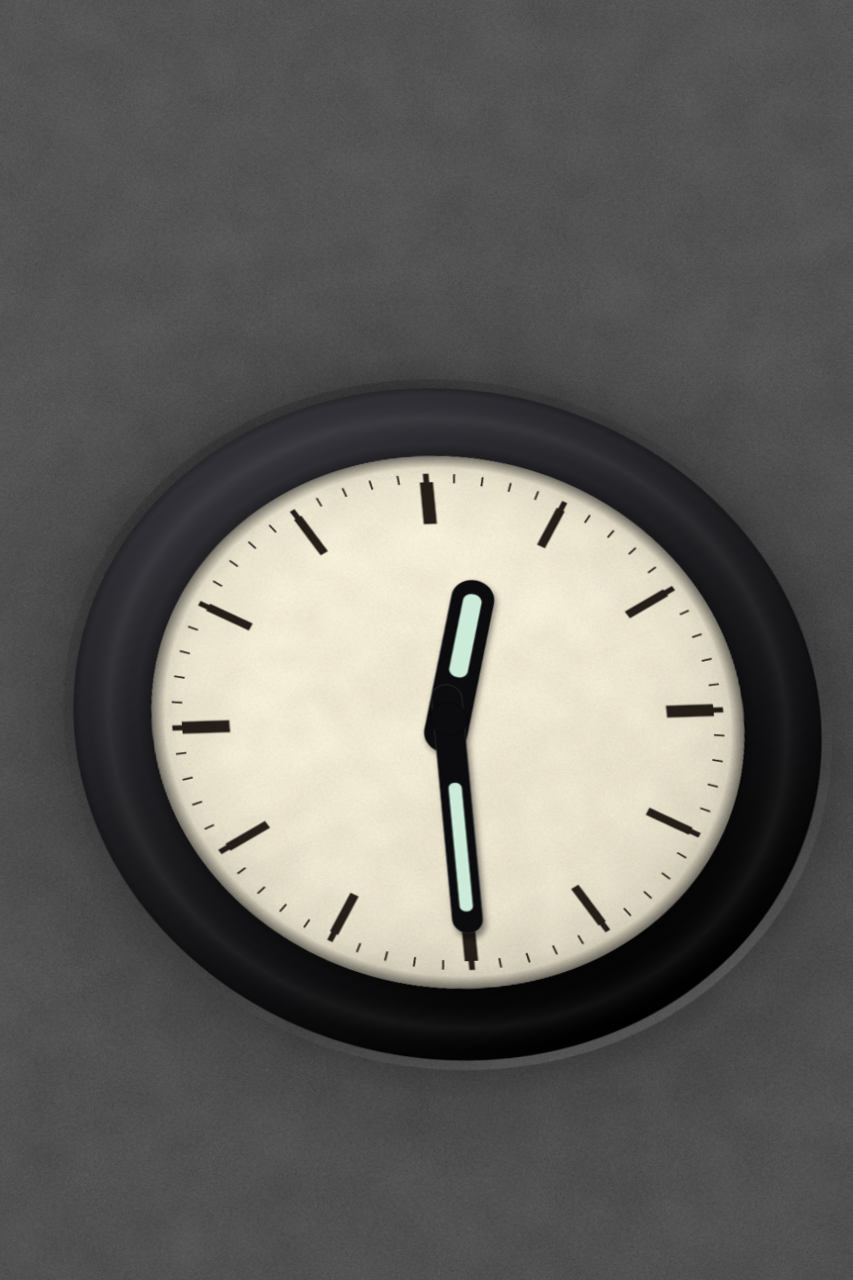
12:30
